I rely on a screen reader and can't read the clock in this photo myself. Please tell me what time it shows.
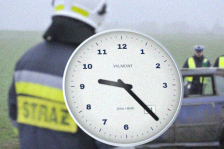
9:23
